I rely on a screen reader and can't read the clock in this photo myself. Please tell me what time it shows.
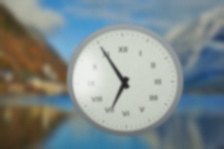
6:55
